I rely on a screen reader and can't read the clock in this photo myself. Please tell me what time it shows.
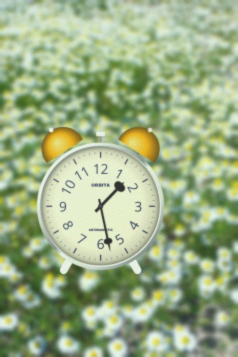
1:28
